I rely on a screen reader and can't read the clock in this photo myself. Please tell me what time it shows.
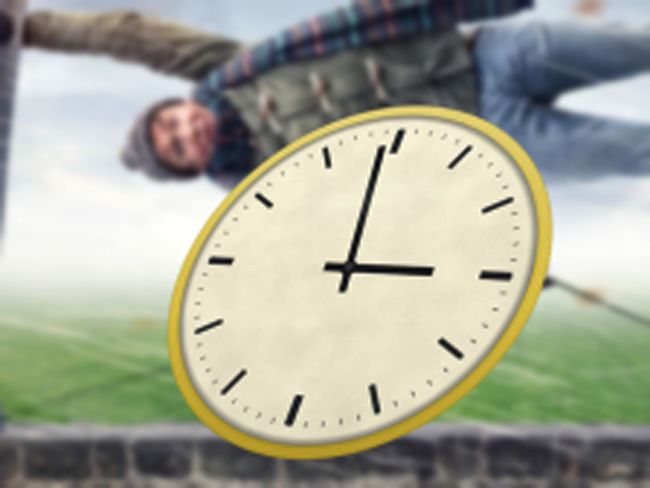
2:59
